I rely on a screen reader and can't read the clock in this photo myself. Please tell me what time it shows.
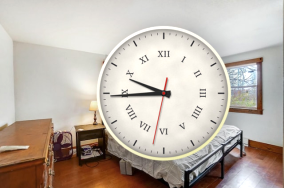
9:44:32
